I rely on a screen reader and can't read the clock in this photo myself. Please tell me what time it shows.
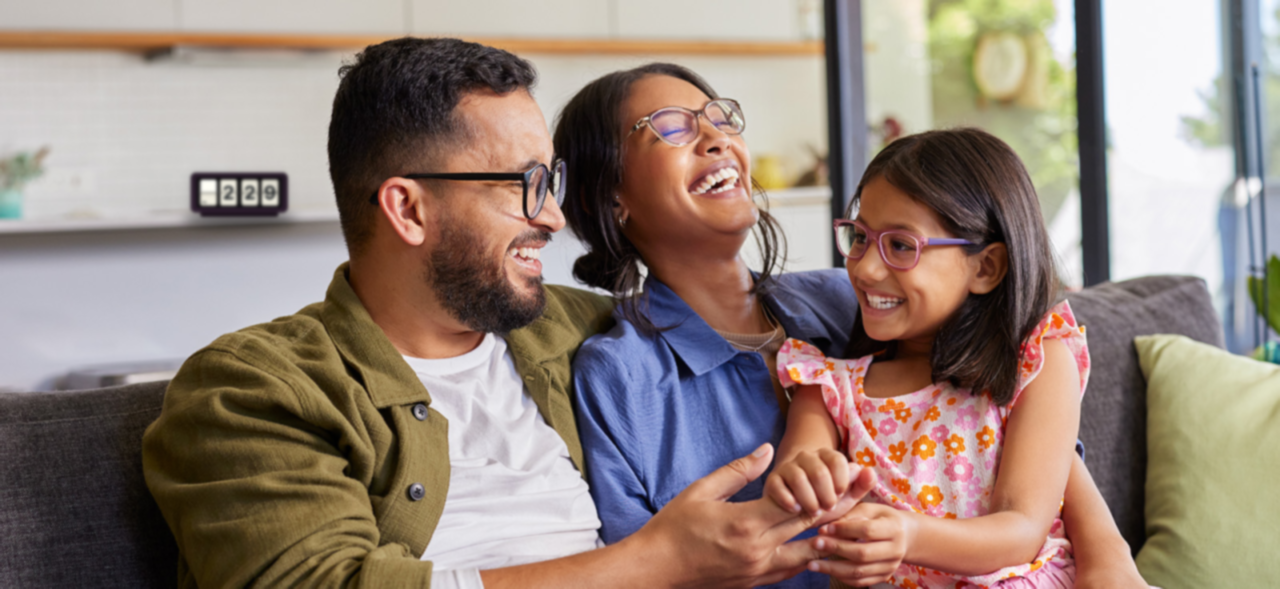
2:29
